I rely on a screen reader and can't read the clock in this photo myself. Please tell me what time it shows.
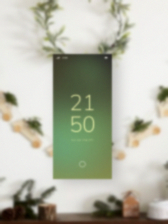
21:50
